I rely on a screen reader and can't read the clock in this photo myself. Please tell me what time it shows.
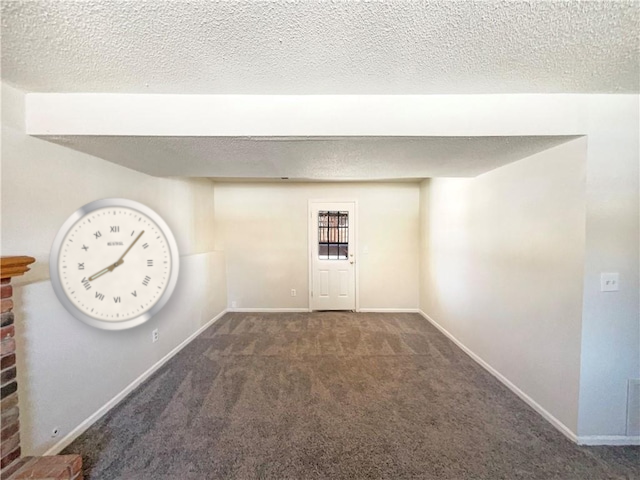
8:07
